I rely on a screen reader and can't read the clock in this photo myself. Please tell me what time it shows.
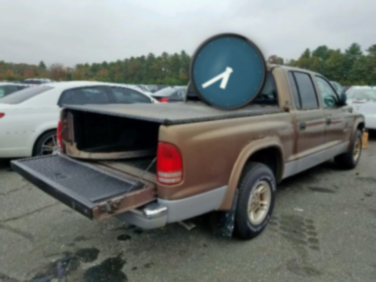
6:40
